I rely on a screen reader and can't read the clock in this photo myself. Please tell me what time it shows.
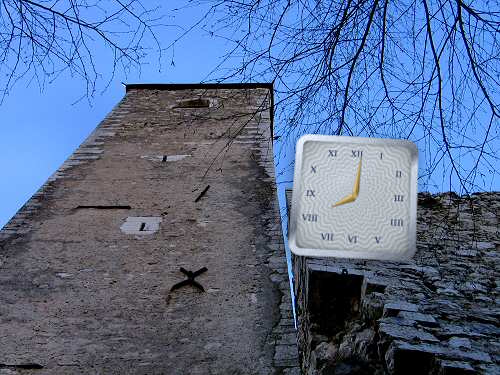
8:01
